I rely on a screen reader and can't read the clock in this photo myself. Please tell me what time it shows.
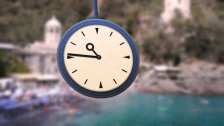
10:46
